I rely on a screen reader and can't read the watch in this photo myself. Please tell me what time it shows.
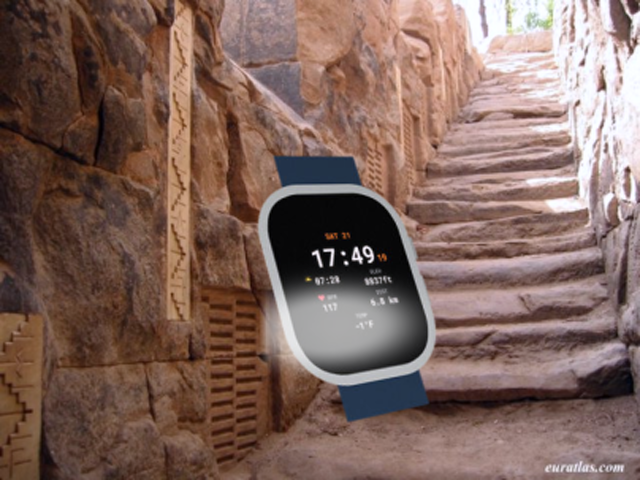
17:49
